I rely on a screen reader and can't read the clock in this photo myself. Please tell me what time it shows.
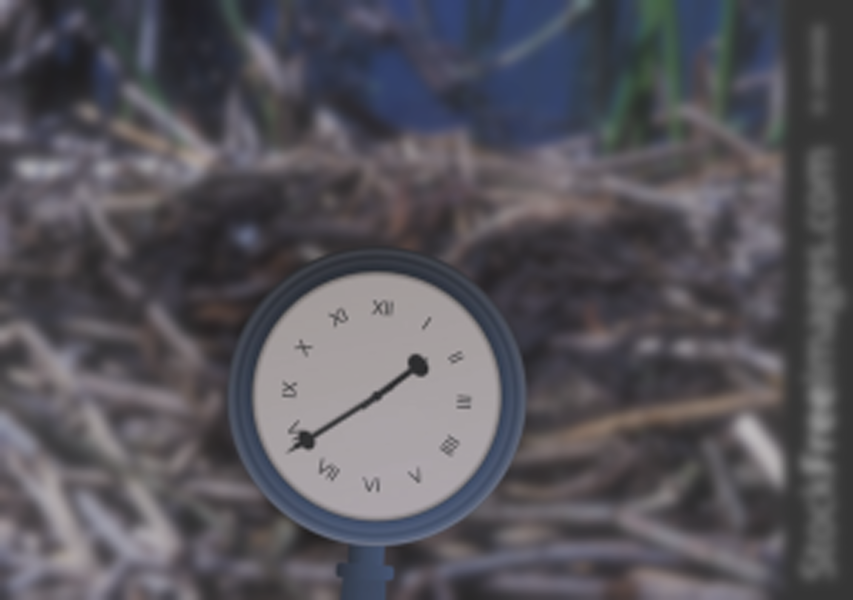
1:39
